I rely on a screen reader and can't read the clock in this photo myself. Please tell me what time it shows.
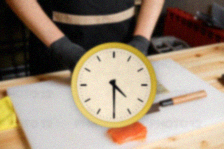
4:30
